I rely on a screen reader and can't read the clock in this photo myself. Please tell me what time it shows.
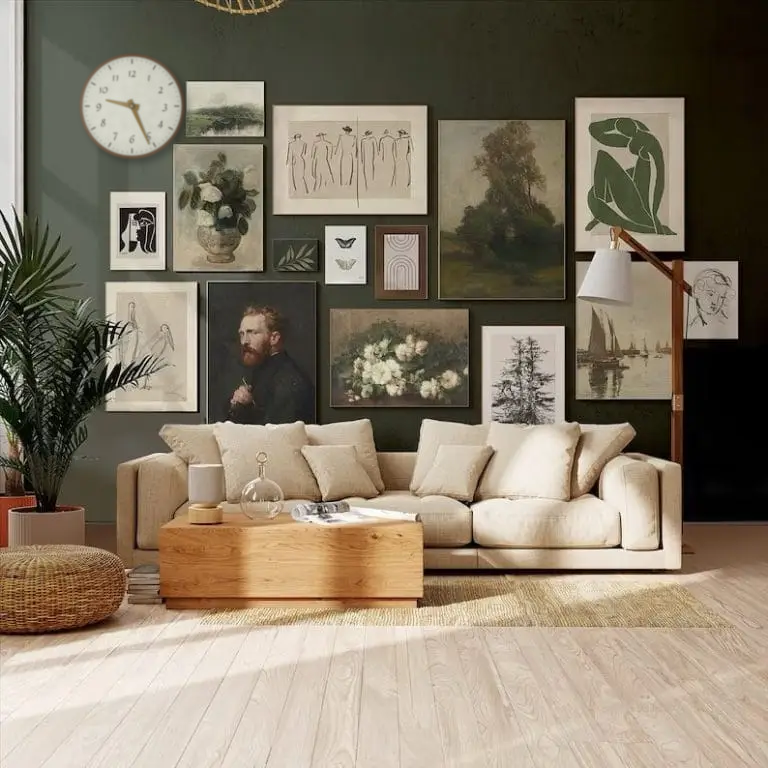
9:26
